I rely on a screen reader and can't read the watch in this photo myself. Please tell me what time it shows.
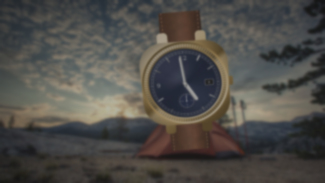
4:59
